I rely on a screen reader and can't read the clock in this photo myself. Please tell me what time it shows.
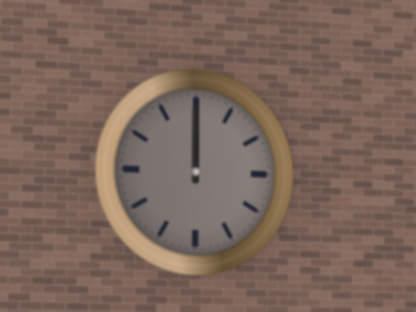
12:00
